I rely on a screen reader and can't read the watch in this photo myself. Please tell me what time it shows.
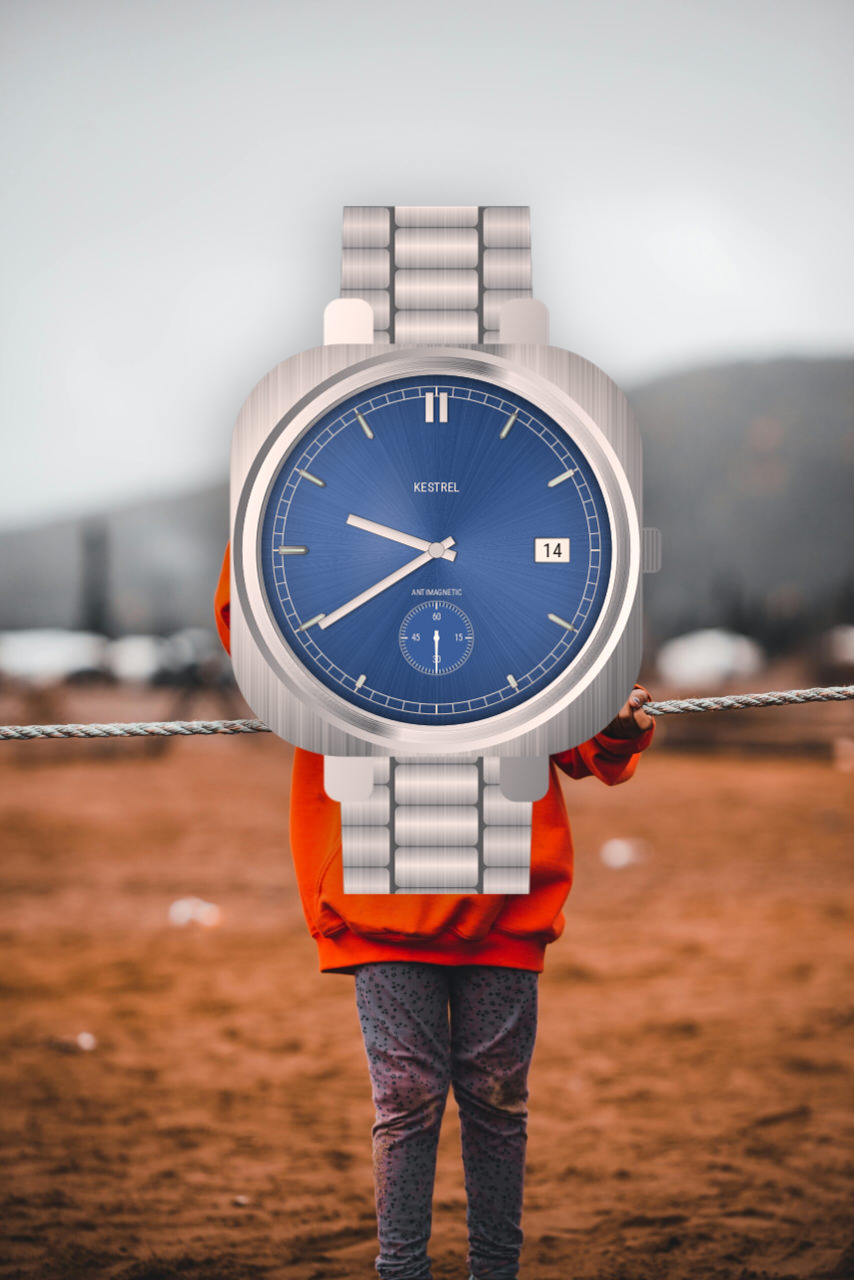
9:39:30
